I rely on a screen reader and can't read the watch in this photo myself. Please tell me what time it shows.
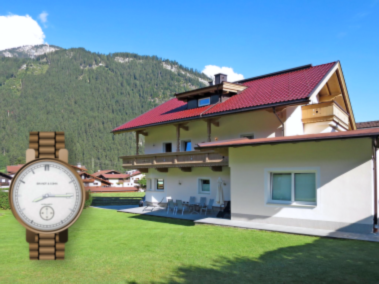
8:15
